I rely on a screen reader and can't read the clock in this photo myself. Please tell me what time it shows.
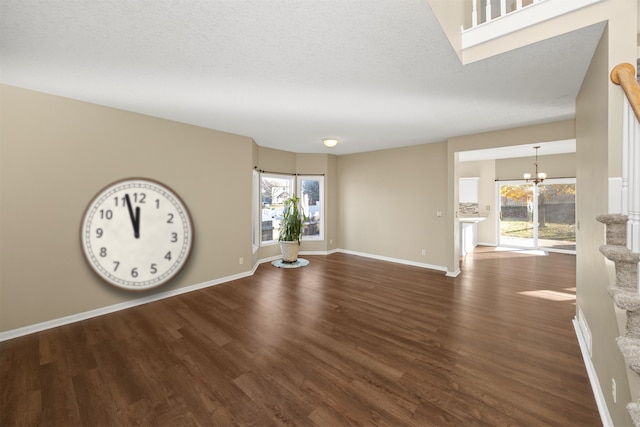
11:57
